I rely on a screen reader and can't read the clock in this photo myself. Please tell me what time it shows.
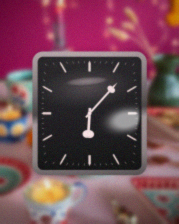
6:07
